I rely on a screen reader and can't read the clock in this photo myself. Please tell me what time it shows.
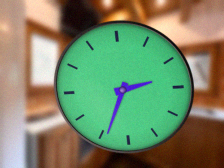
2:34
